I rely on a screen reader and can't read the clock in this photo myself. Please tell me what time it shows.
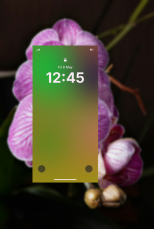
12:45
